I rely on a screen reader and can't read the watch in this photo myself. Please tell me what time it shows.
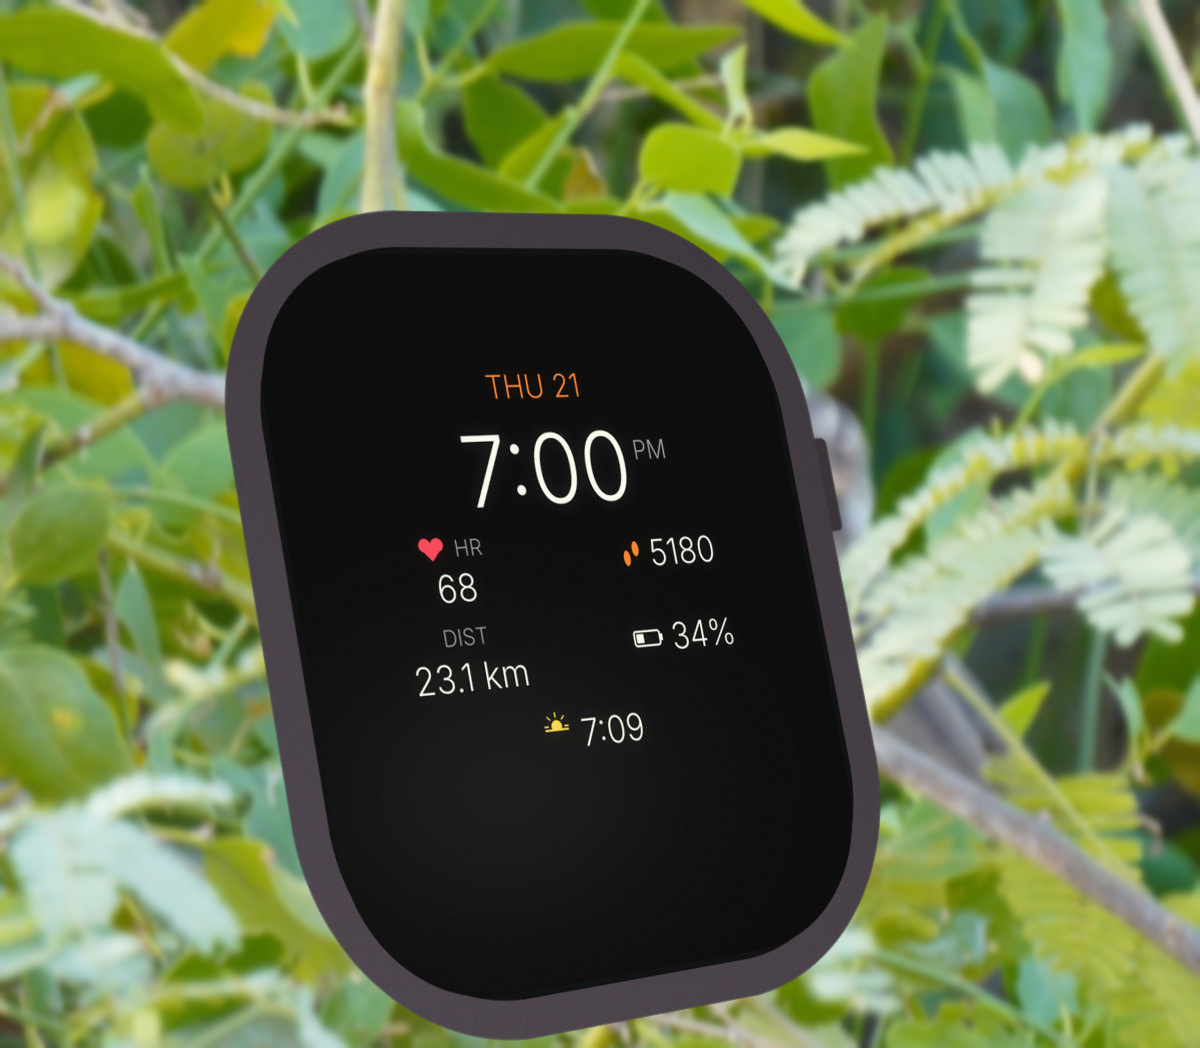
7:00
